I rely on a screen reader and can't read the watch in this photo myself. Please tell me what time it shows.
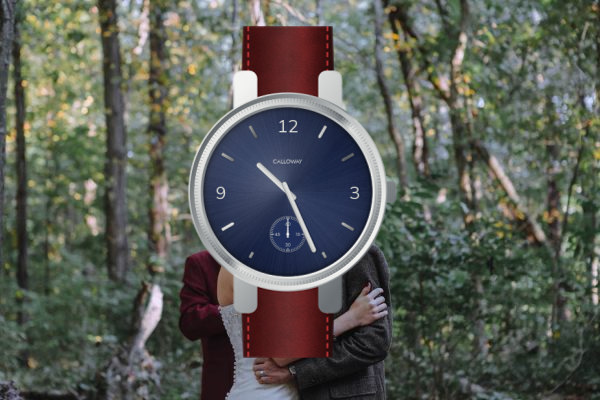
10:26
